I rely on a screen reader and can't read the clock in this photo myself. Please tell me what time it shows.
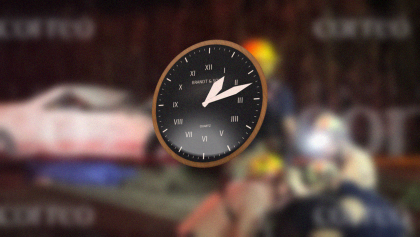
1:12
